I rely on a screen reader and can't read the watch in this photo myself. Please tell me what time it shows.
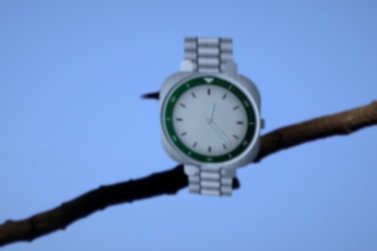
12:23
